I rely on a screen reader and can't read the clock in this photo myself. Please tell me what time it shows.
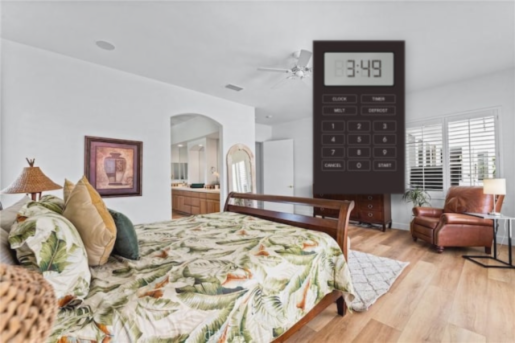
3:49
